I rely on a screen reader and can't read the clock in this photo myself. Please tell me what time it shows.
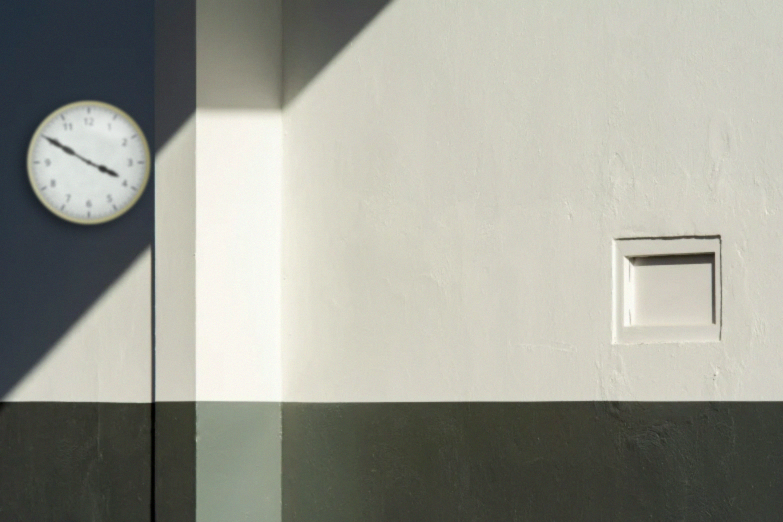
3:50
